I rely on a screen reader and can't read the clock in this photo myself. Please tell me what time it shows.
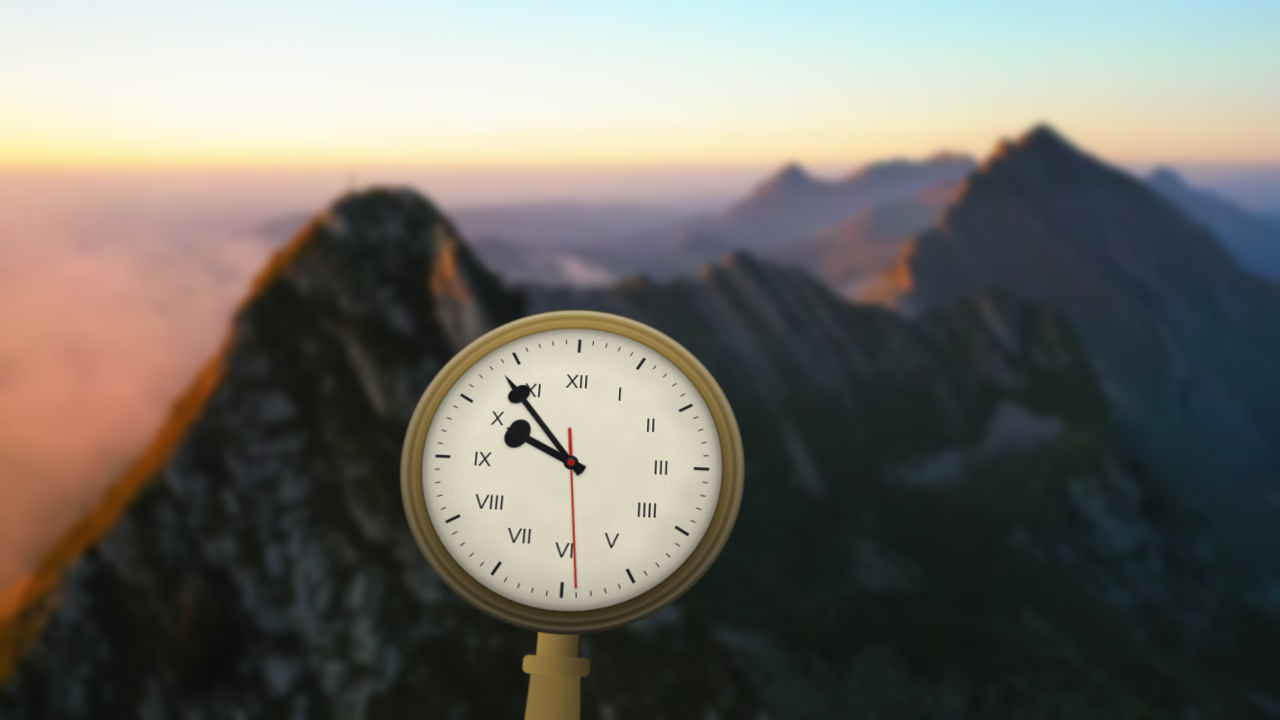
9:53:29
